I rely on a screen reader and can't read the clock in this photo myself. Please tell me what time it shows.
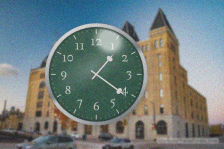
1:21
